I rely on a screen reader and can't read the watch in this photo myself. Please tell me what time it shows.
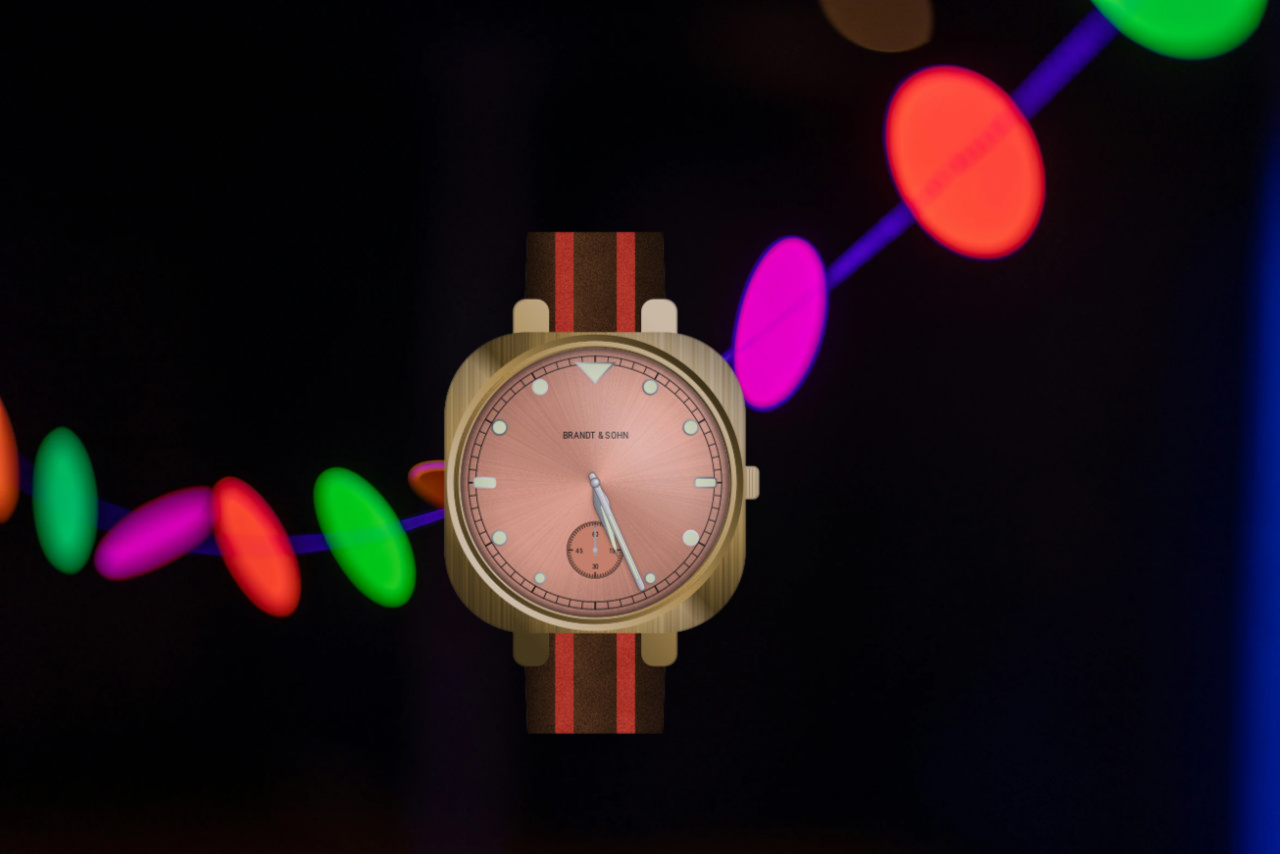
5:26
